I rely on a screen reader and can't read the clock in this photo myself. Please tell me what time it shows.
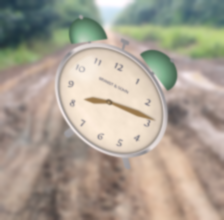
8:14
